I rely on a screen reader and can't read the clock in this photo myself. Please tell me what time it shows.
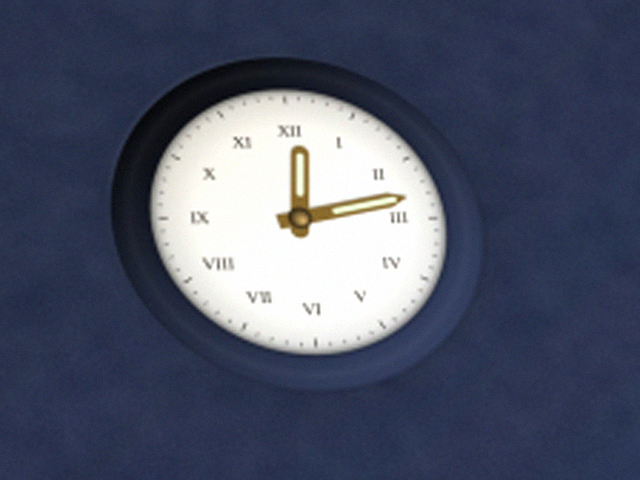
12:13
